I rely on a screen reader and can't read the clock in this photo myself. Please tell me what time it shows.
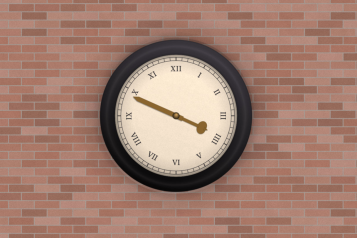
3:49
